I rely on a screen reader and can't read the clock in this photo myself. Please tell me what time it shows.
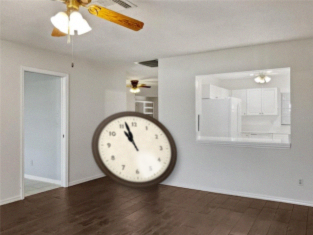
10:57
